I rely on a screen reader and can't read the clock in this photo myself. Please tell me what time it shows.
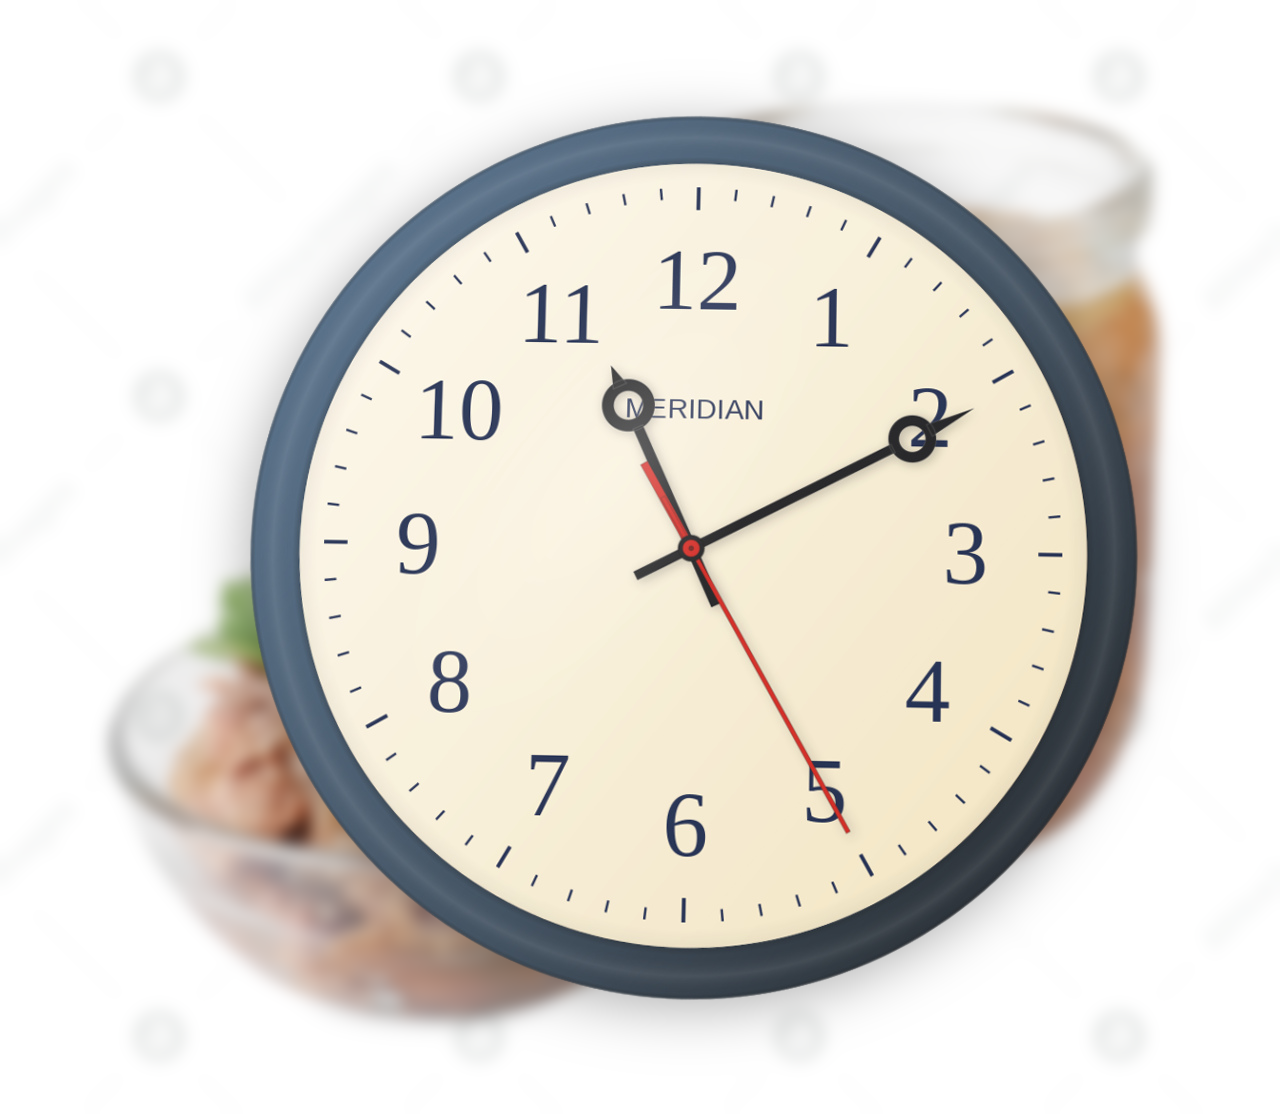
11:10:25
